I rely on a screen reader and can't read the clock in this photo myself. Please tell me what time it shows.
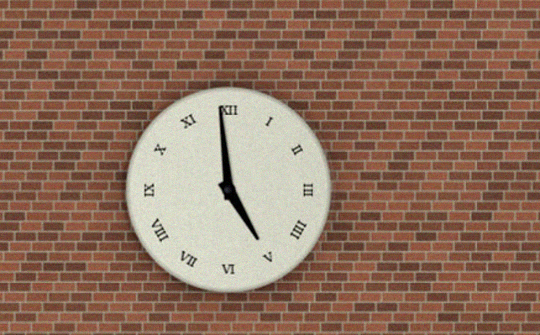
4:59
